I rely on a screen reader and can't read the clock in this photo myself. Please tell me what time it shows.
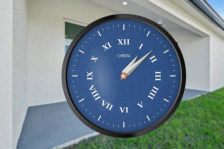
1:08
